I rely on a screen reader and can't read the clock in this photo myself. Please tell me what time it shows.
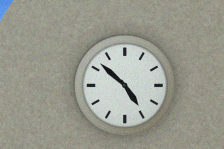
4:52
